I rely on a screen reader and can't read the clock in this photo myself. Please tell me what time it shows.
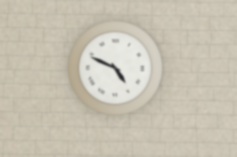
4:49
